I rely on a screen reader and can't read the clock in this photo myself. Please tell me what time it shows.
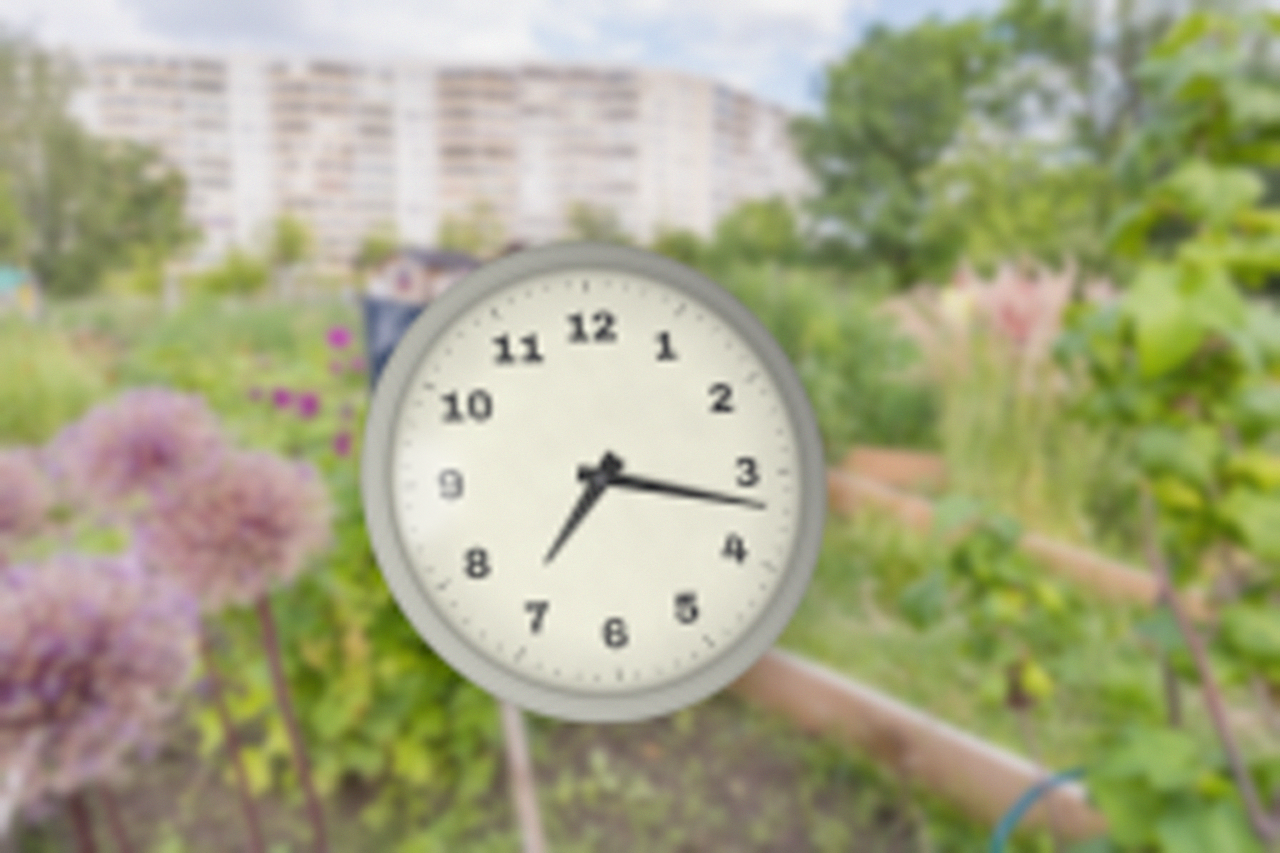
7:17
